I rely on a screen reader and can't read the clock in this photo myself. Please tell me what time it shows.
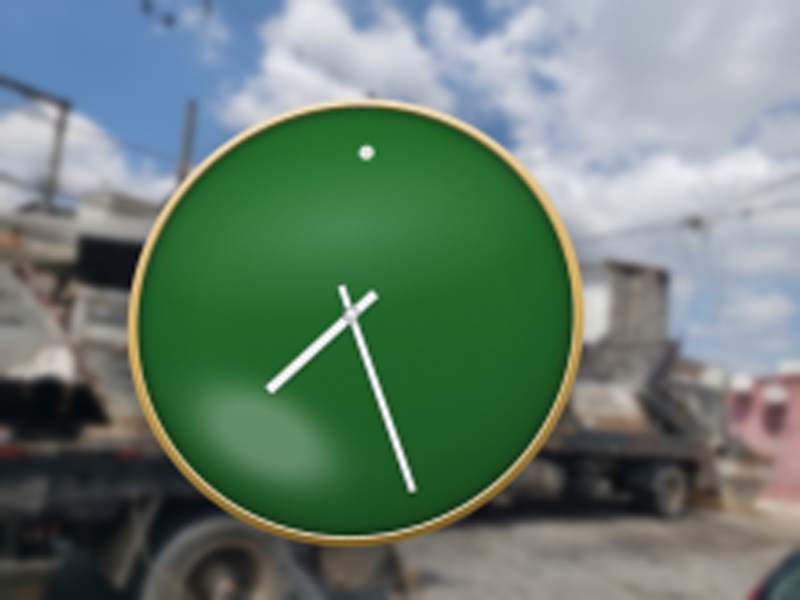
7:26
